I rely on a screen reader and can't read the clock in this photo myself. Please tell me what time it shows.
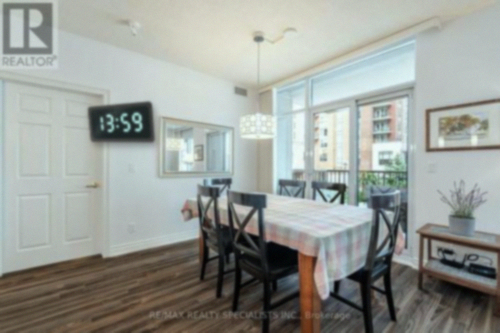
13:59
